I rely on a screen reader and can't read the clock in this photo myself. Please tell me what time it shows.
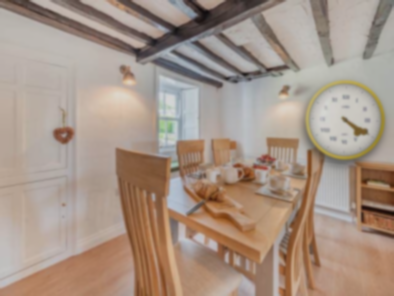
4:20
